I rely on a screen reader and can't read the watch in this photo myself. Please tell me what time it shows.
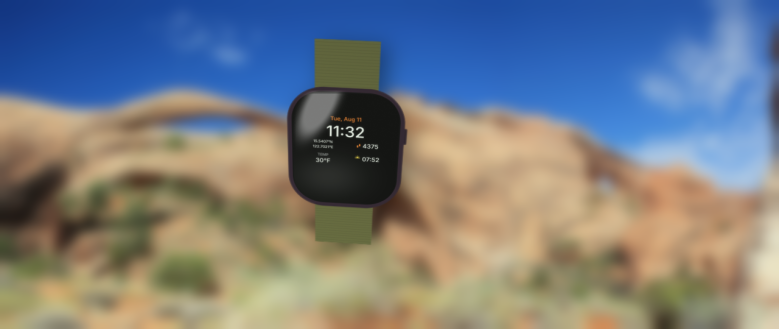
11:32
